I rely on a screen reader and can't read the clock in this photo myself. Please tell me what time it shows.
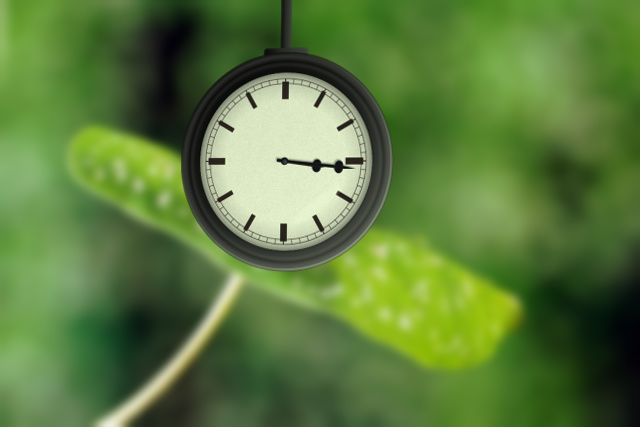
3:16
